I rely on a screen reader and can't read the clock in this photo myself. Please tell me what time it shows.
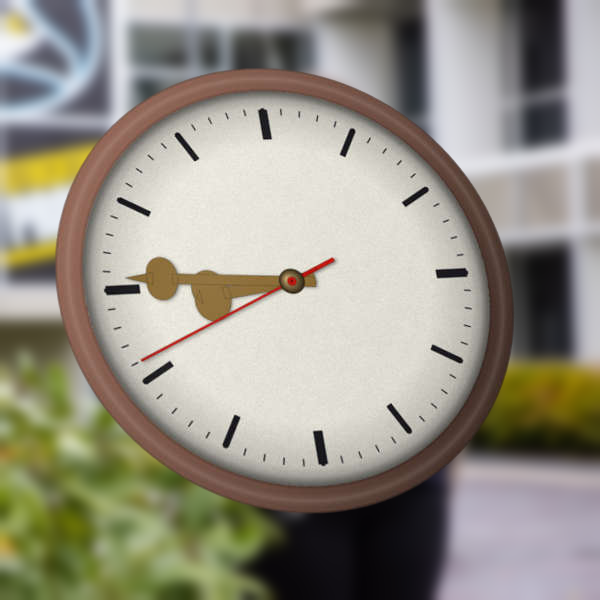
8:45:41
